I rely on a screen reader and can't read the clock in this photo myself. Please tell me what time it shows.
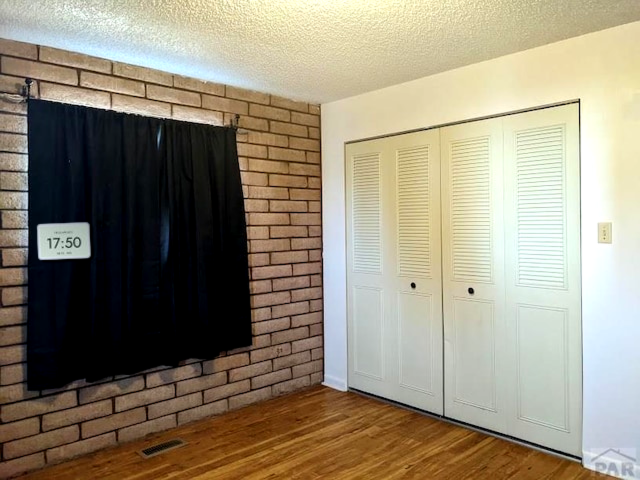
17:50
